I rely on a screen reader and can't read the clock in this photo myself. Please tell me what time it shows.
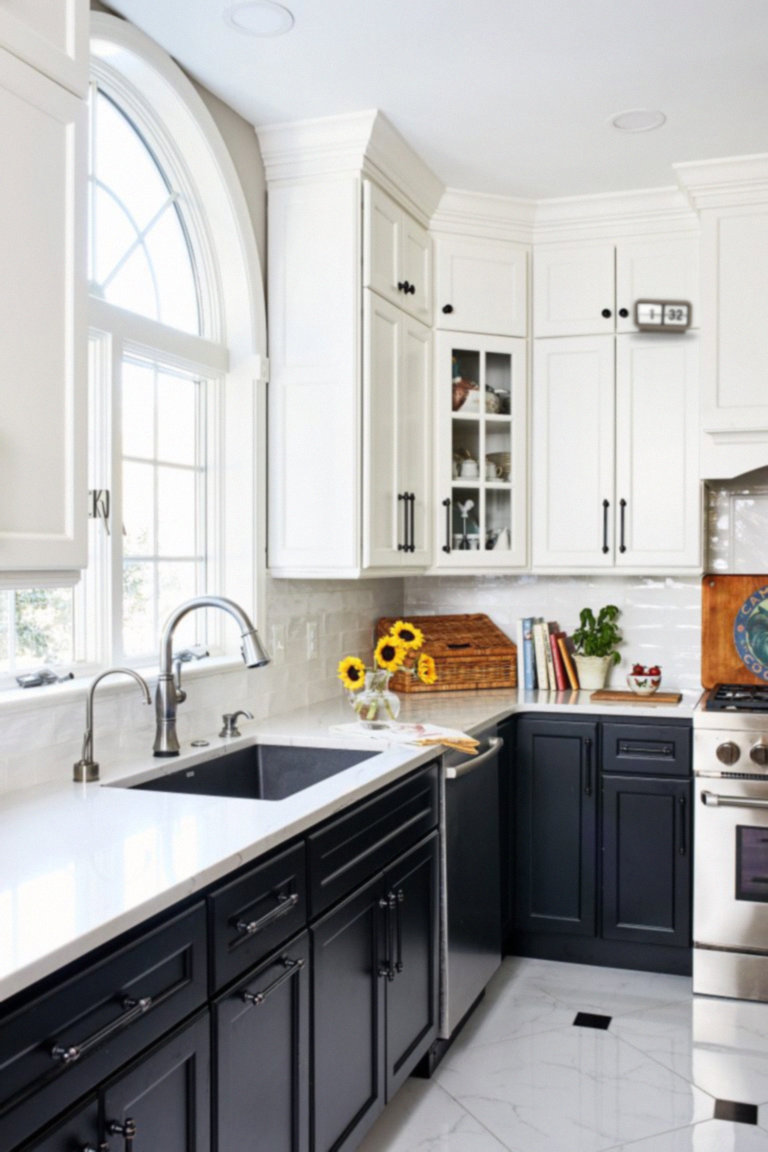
1:32
